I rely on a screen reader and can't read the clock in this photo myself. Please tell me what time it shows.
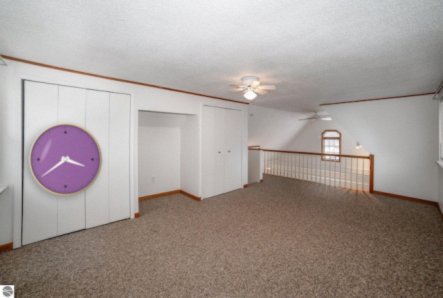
3:39
